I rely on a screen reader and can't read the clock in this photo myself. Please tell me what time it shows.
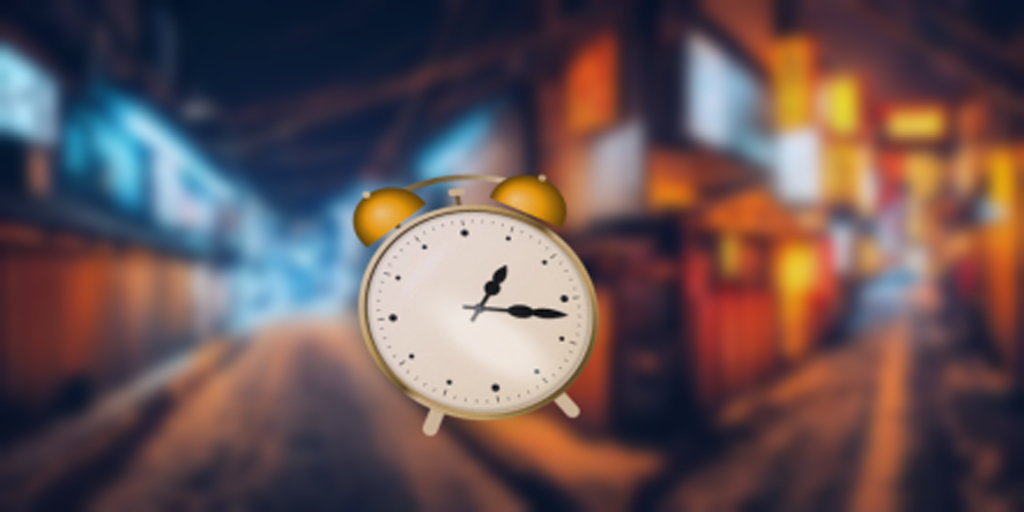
1:17
